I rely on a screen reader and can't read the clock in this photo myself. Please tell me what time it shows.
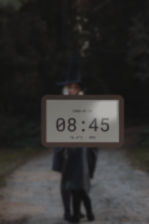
8:45
